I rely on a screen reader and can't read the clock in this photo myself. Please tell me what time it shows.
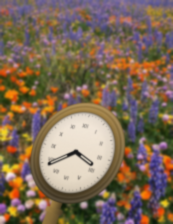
3:39
